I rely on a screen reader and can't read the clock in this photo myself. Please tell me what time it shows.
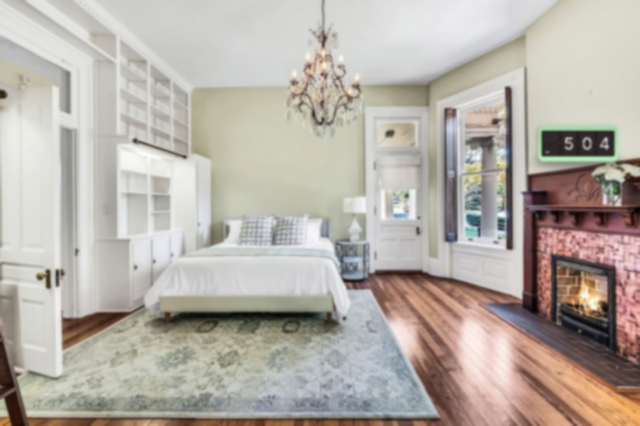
5:04
